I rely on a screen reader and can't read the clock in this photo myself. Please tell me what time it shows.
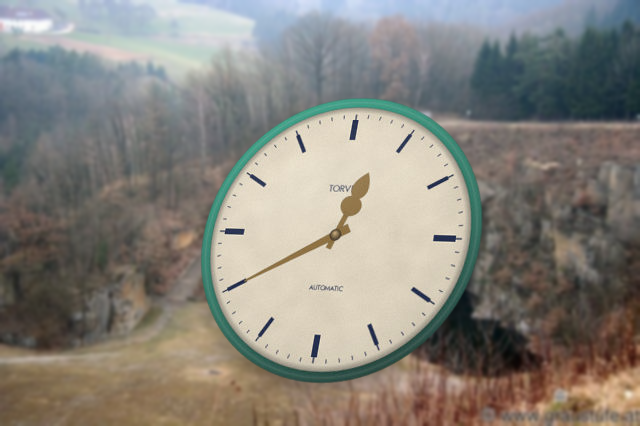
12:40
